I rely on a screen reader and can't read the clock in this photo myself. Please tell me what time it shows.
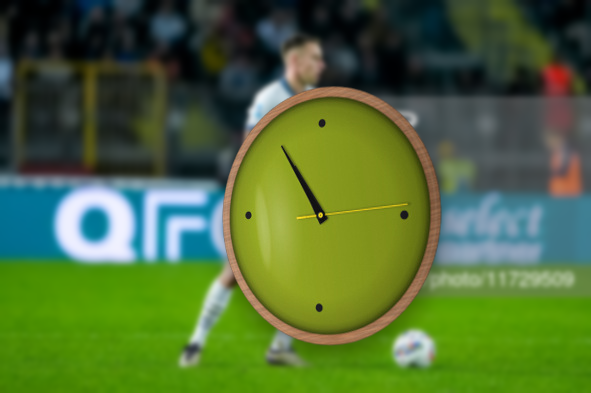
10:54:14
